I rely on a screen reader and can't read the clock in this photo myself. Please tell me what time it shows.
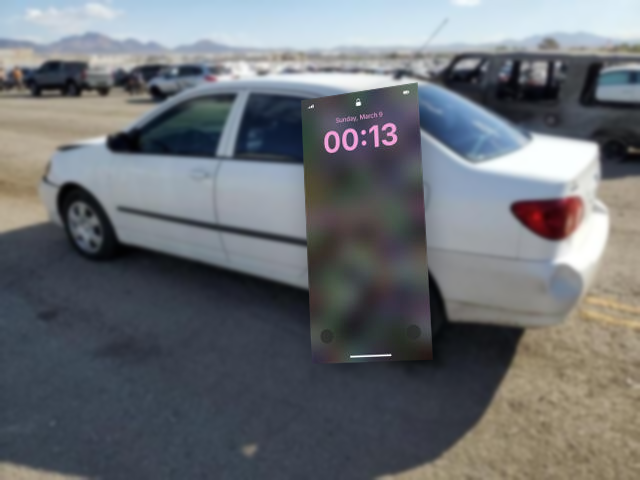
0:13
